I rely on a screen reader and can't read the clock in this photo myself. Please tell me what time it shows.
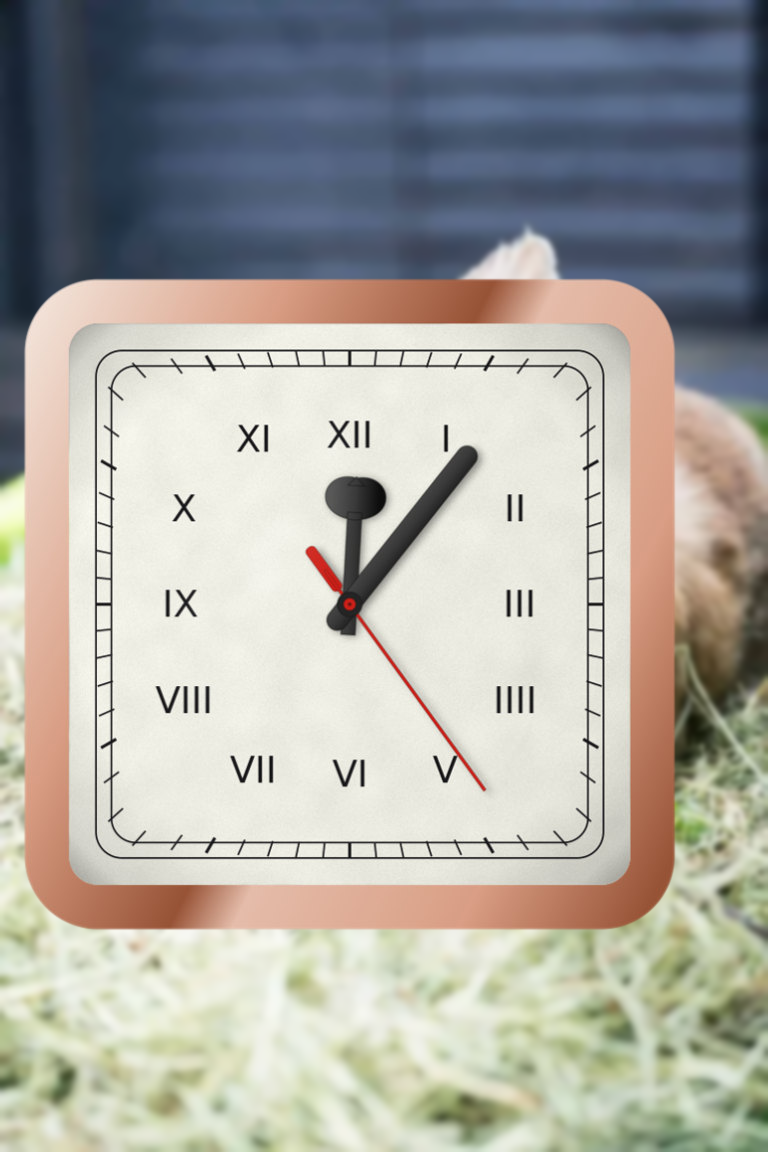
12:06:24
